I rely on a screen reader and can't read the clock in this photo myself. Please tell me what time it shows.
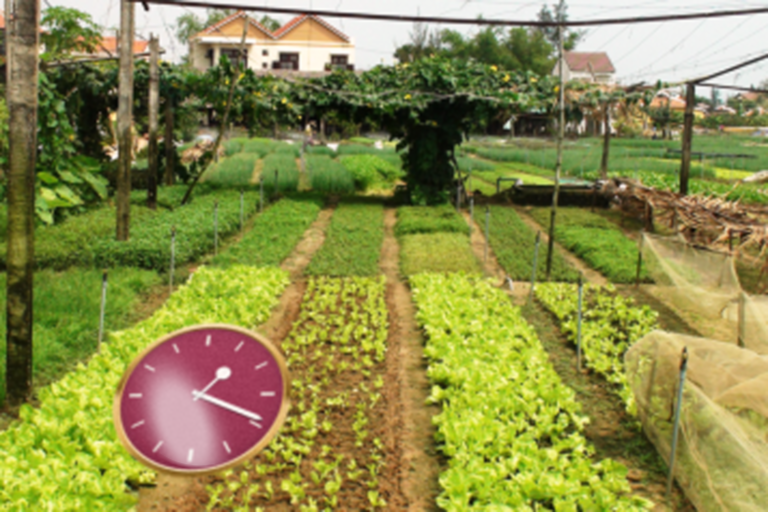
1:19
